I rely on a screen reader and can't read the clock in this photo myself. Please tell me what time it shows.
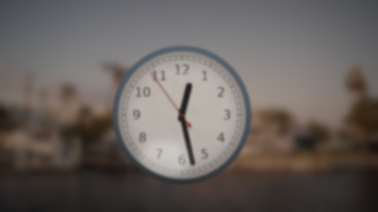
12:27:54
